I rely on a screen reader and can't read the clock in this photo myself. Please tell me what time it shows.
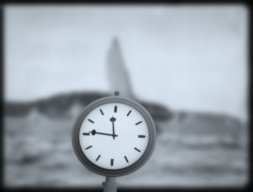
11:46
